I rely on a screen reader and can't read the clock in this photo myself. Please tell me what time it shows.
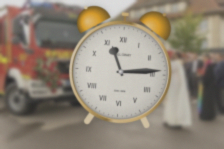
11:14
